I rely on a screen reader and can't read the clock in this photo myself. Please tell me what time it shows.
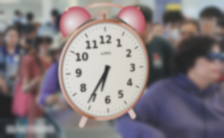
6:36
